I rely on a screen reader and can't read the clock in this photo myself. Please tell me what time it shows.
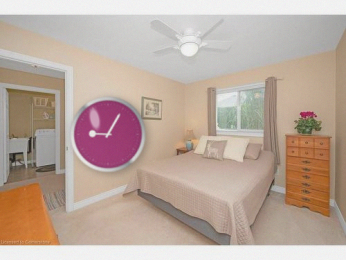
9:05
